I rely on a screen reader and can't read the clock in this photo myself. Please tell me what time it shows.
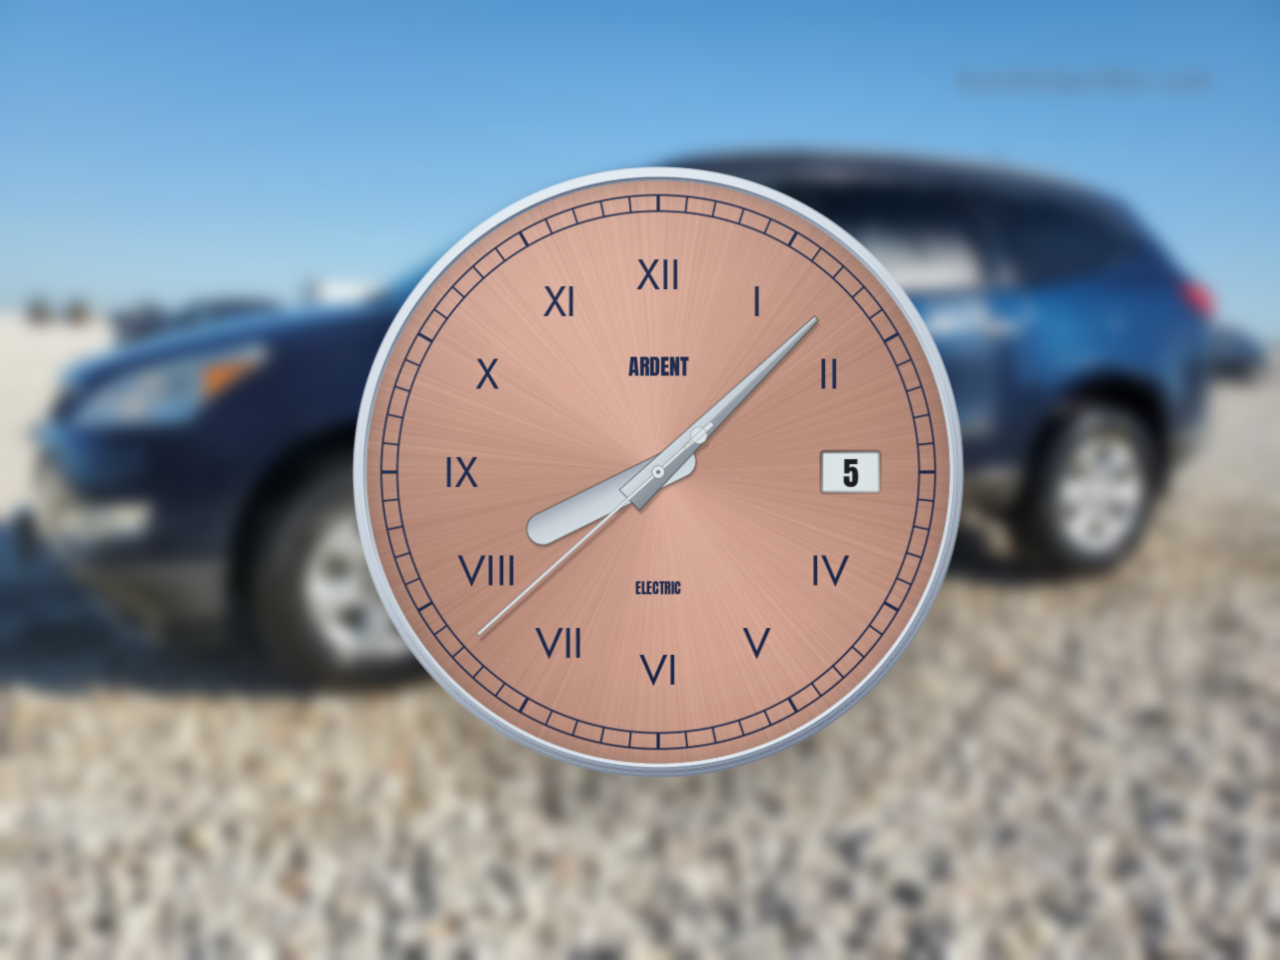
8:07:38
